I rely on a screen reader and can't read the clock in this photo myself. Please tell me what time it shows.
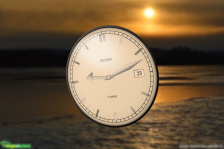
9:12
